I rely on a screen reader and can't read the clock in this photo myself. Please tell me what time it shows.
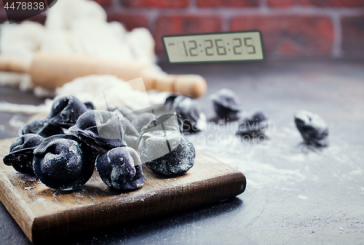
12:26:25
